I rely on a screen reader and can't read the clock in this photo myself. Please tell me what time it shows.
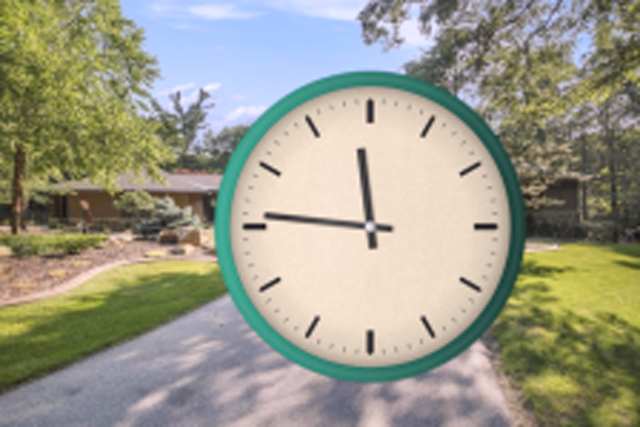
11:46
